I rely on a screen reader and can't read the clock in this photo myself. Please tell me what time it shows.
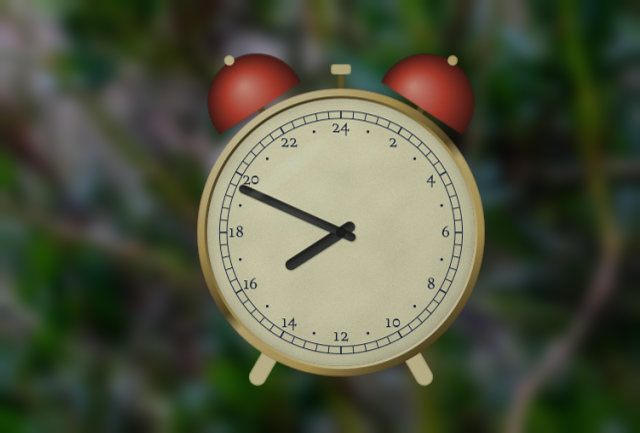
15:49
